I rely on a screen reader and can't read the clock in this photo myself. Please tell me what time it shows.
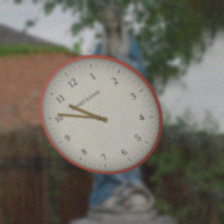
10:51
